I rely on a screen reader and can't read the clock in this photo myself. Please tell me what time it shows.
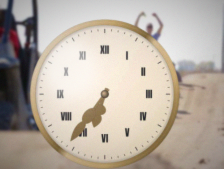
6:36
